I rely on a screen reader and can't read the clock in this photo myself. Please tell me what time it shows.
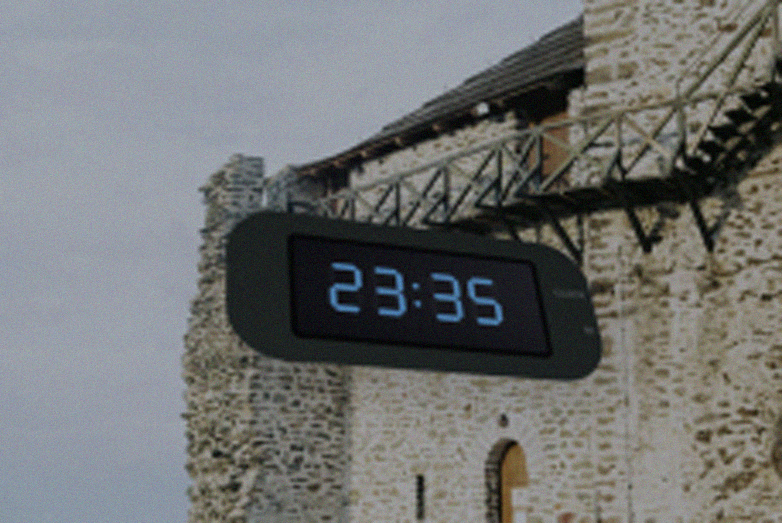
23:35
